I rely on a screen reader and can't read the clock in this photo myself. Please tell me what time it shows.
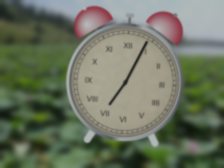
7:04
